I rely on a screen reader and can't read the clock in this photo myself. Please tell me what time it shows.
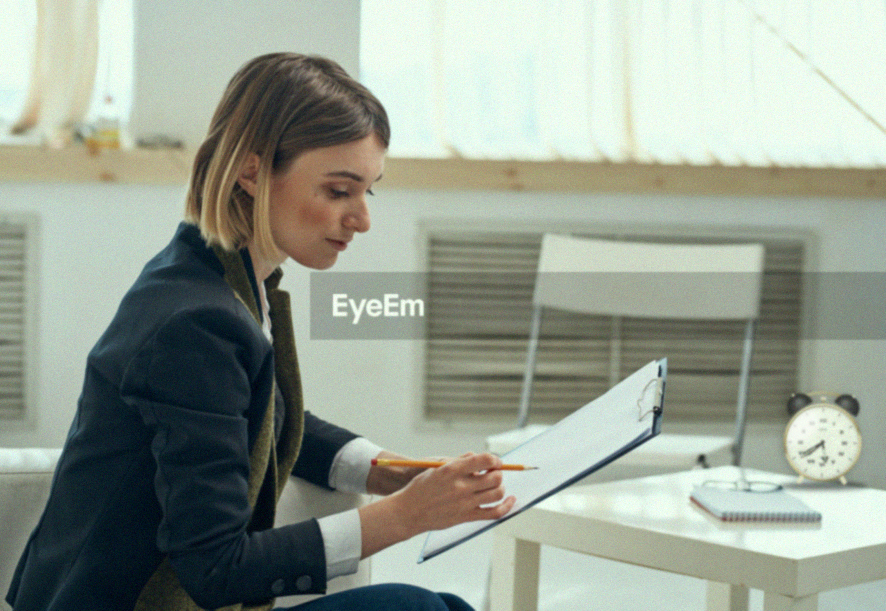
5:39
